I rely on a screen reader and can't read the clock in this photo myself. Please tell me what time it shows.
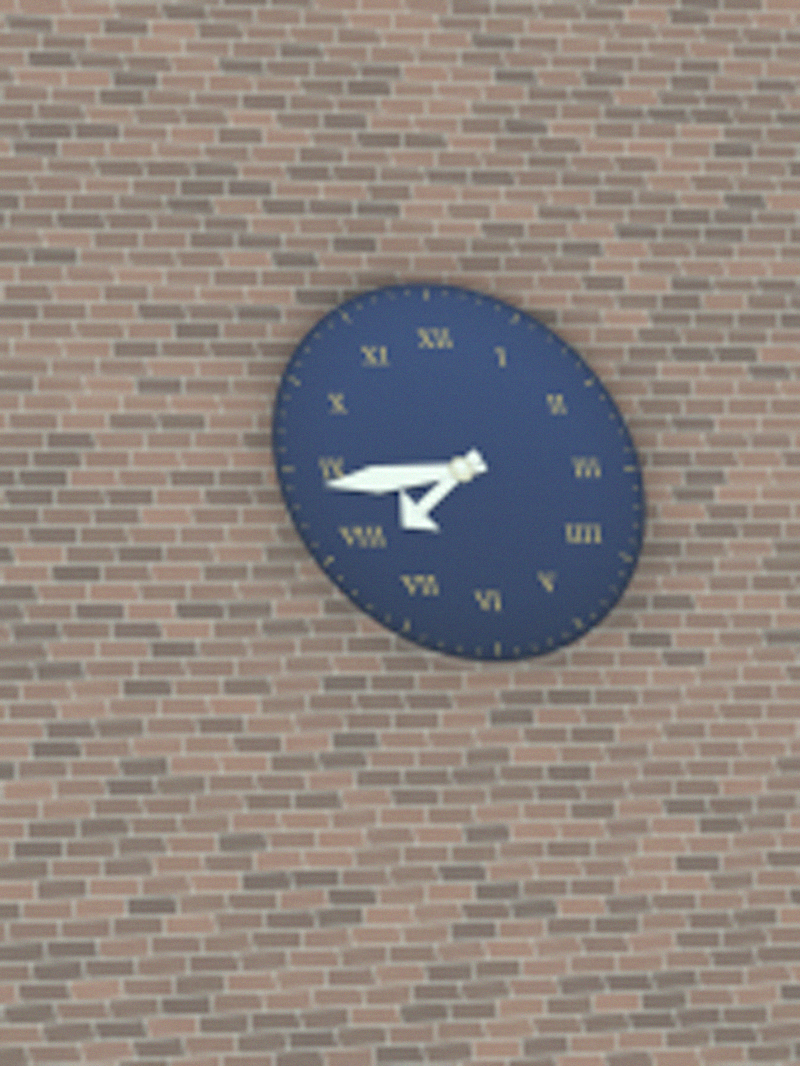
7:44
